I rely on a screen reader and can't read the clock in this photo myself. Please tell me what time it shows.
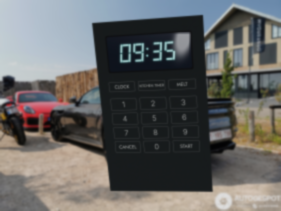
9:35
